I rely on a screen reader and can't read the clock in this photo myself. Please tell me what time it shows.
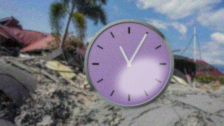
11:05
